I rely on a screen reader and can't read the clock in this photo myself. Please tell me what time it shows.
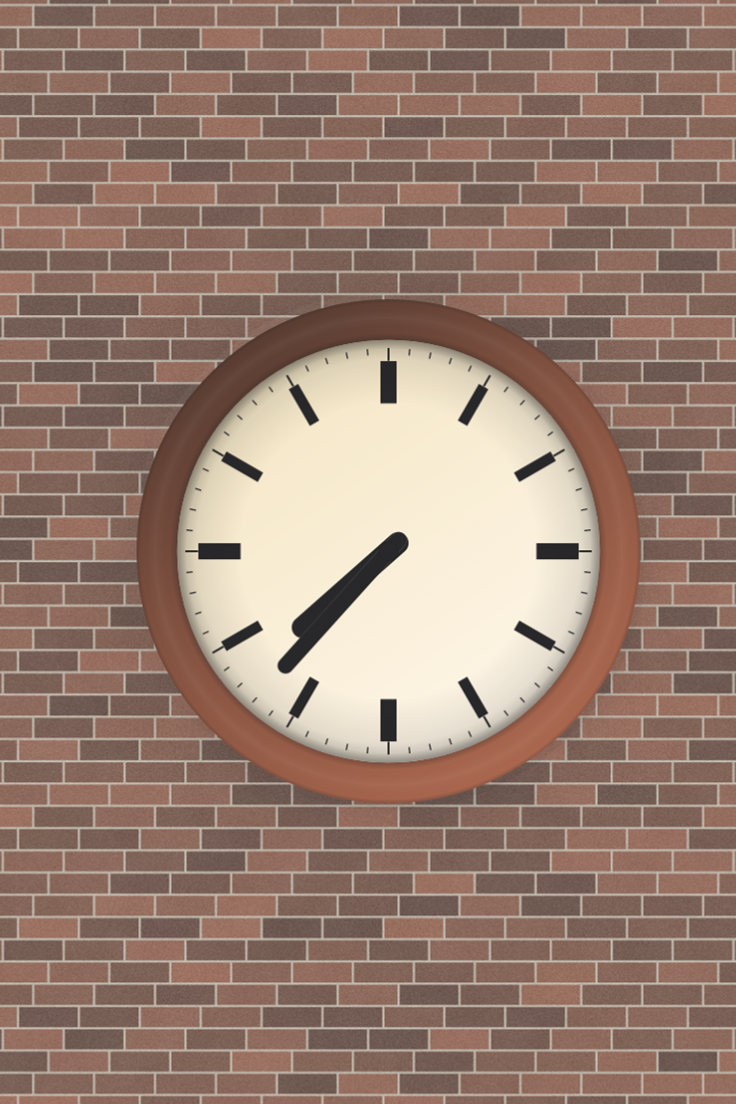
7:37
